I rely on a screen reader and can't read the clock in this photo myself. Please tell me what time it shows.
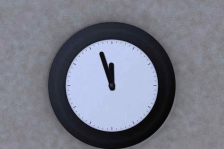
11:57
